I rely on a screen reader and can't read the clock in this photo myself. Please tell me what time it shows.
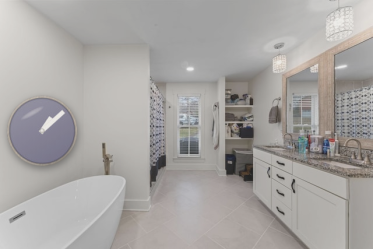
1:08
